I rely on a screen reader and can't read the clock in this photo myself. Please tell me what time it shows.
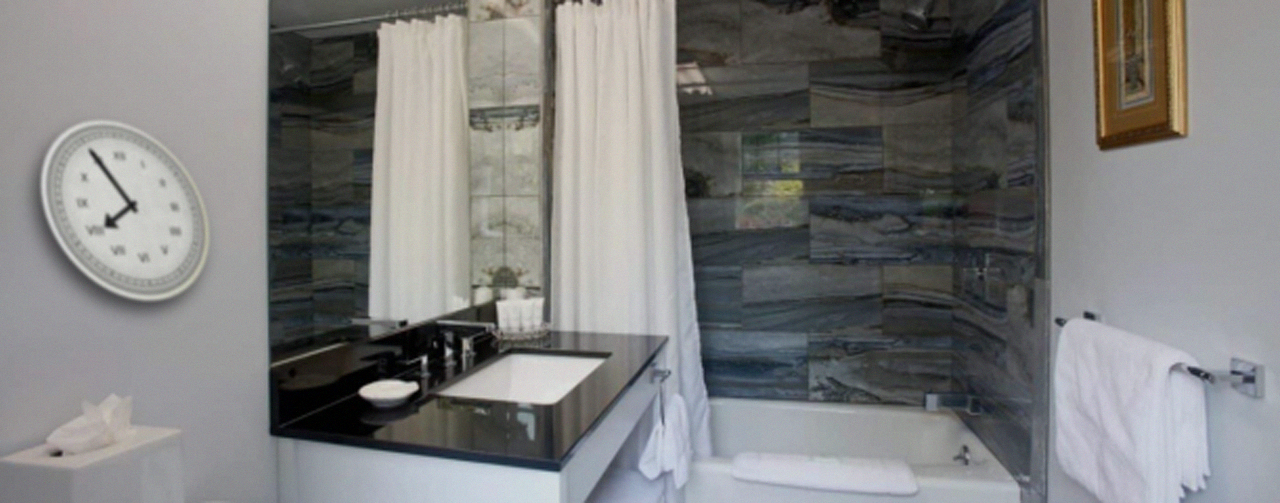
7:55
